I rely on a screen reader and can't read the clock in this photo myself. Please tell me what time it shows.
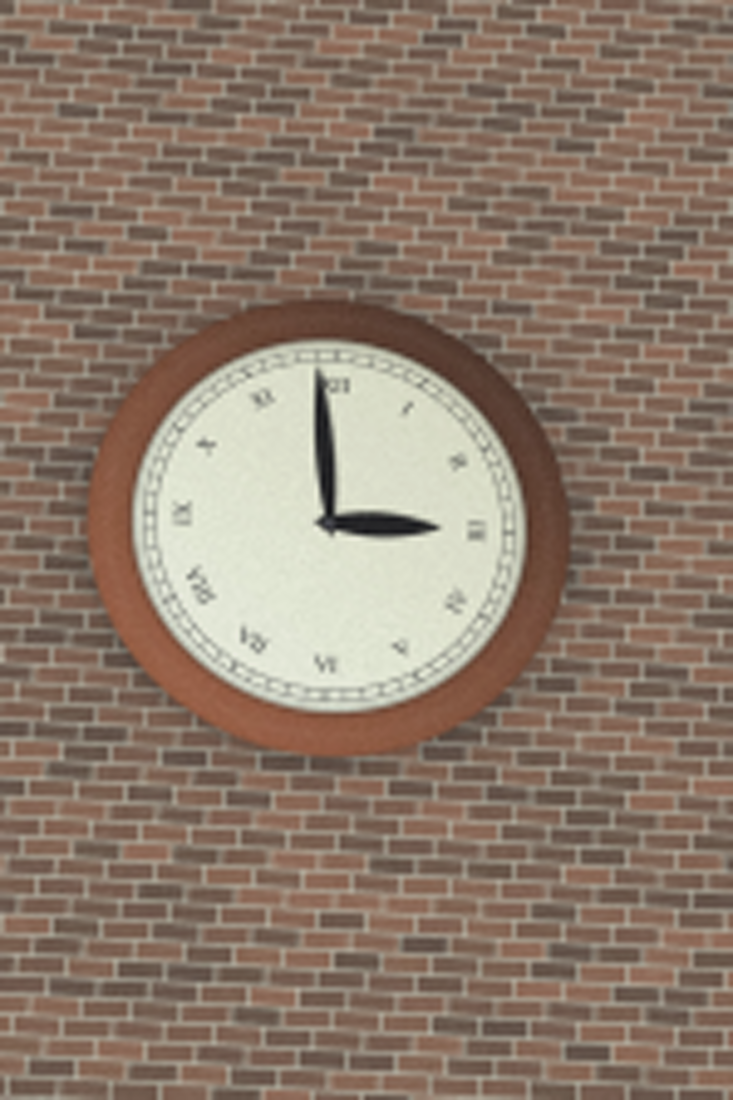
2:59
